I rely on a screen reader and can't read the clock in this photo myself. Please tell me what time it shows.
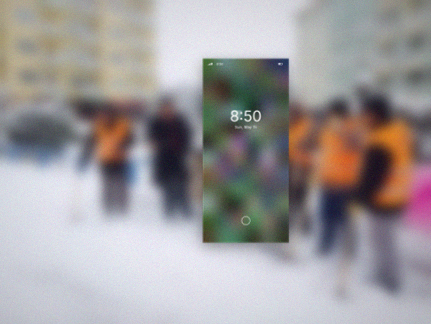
8:50
